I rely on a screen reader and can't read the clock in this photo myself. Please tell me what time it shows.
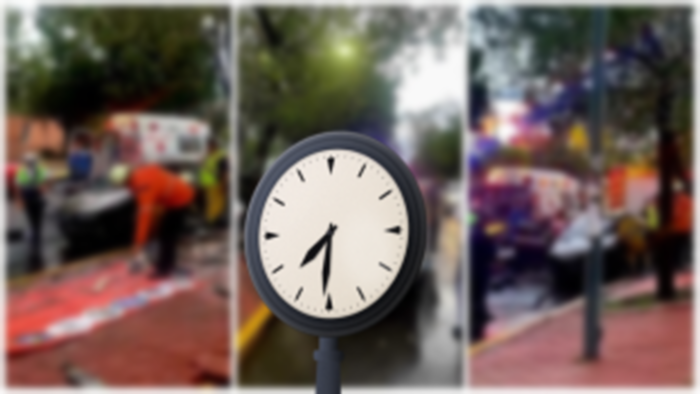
7:31
